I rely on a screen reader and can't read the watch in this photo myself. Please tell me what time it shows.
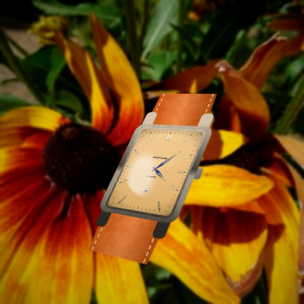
4:07
